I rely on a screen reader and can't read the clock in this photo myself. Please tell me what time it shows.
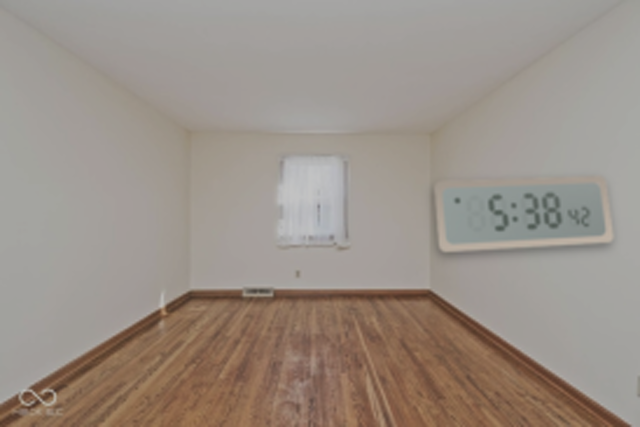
5:38:42
